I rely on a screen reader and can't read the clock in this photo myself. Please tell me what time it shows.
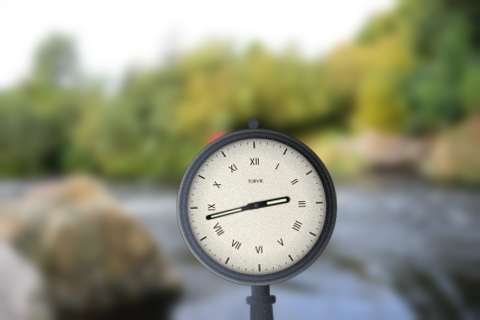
2:43
